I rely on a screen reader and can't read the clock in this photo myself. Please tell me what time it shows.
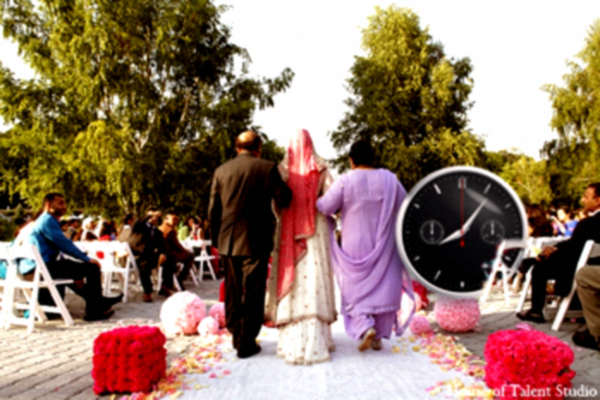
8:06
